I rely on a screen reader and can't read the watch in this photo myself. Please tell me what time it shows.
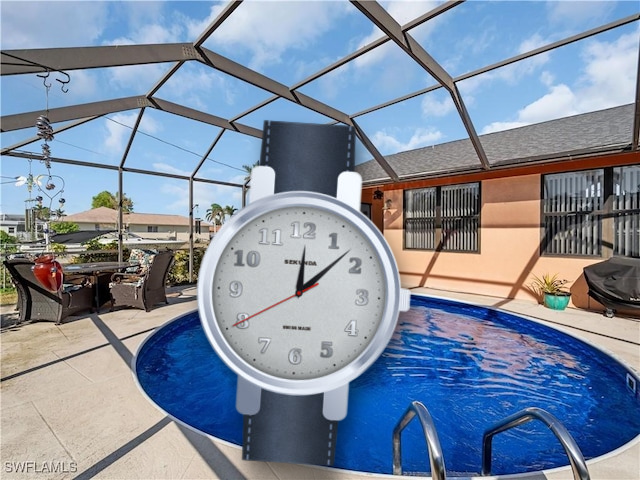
12:07:40
